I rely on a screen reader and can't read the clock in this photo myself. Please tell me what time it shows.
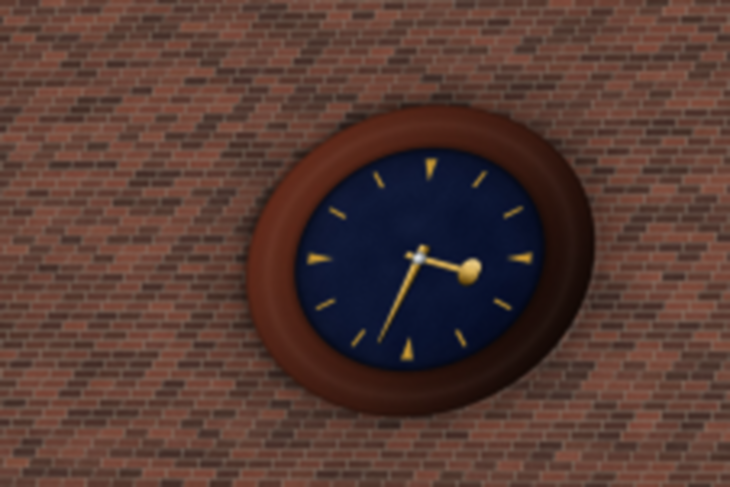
3:33
